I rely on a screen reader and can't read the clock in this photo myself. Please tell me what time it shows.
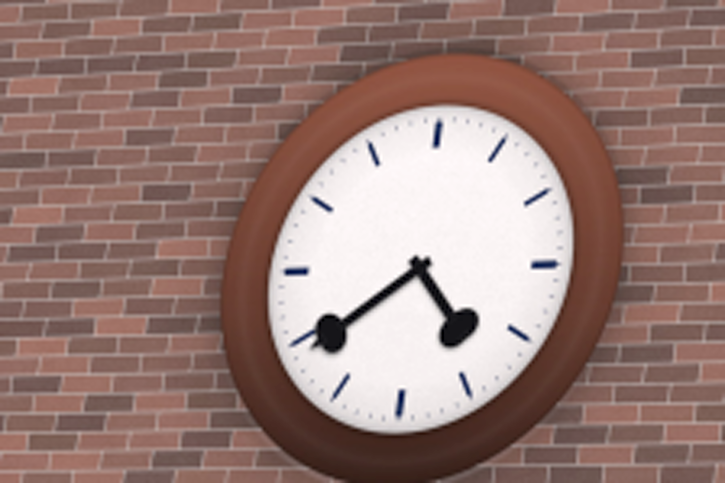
4:39
